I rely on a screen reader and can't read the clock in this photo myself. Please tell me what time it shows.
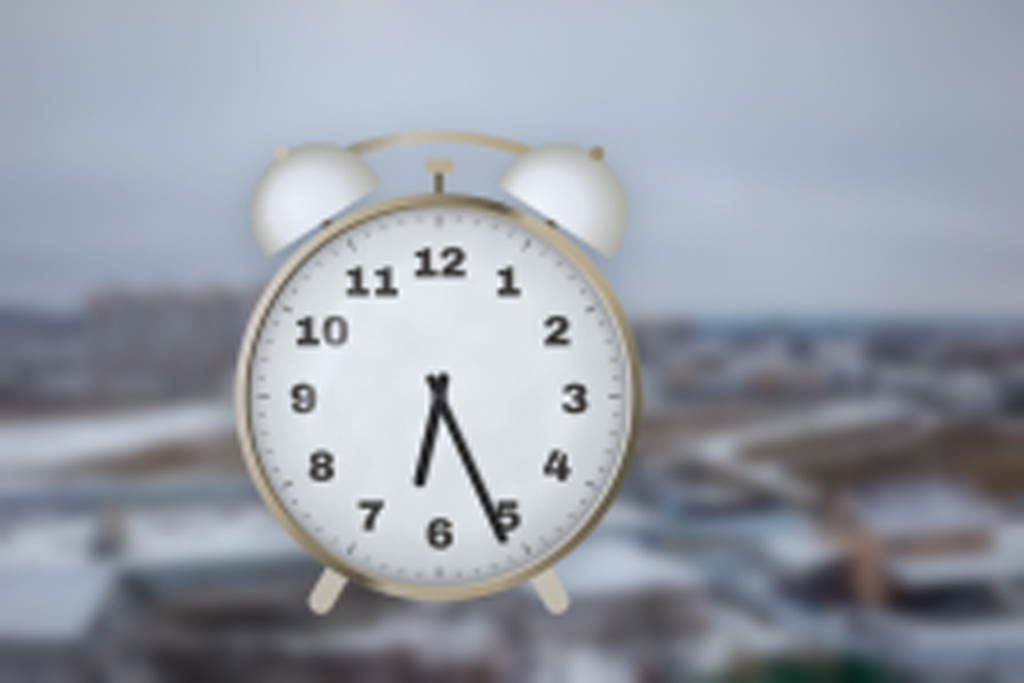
6:26
